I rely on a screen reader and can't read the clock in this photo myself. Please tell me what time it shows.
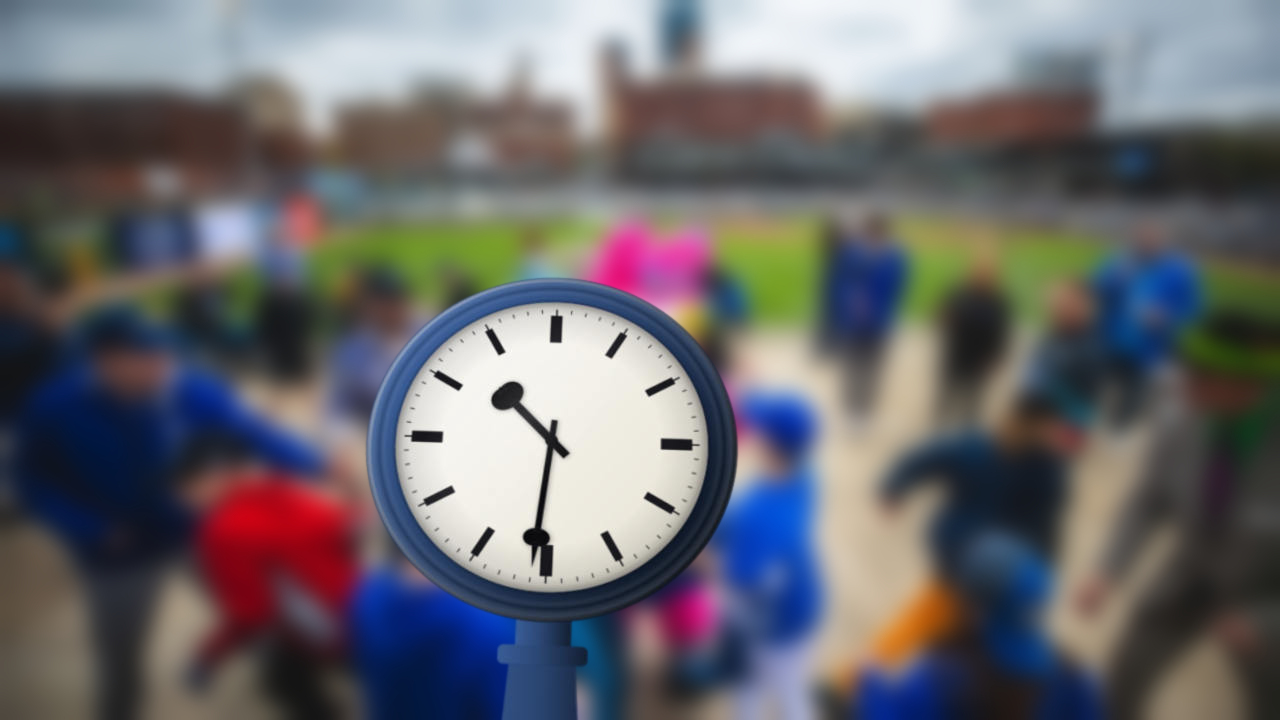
10:31
